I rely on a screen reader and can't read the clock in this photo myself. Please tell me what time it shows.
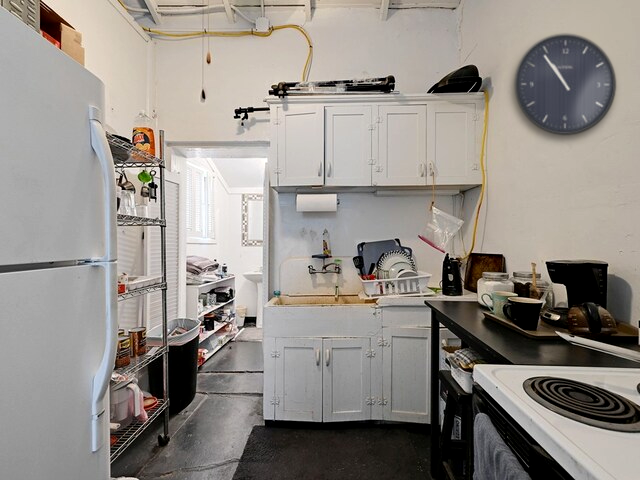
10:54
